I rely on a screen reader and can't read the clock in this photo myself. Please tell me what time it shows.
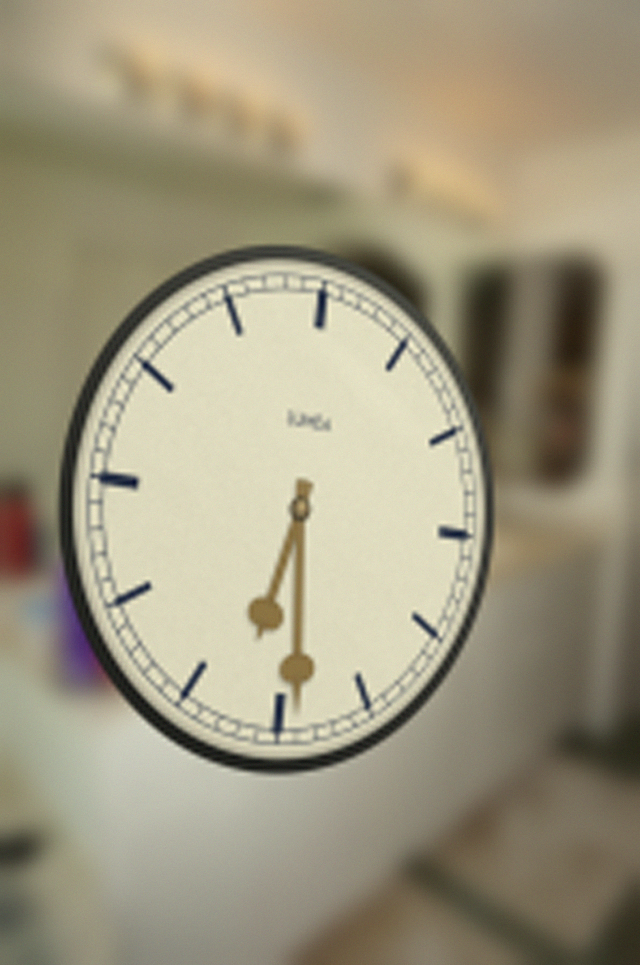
6:29
